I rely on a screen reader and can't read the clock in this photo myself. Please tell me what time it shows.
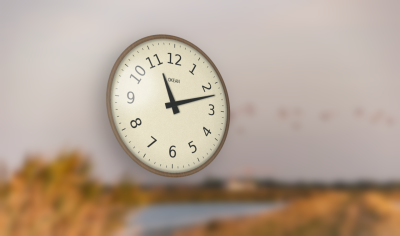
11:12
